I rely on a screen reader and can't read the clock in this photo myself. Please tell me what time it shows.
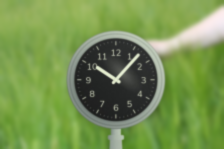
10:07
